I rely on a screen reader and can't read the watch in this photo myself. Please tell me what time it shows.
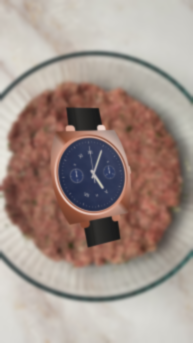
5:05
